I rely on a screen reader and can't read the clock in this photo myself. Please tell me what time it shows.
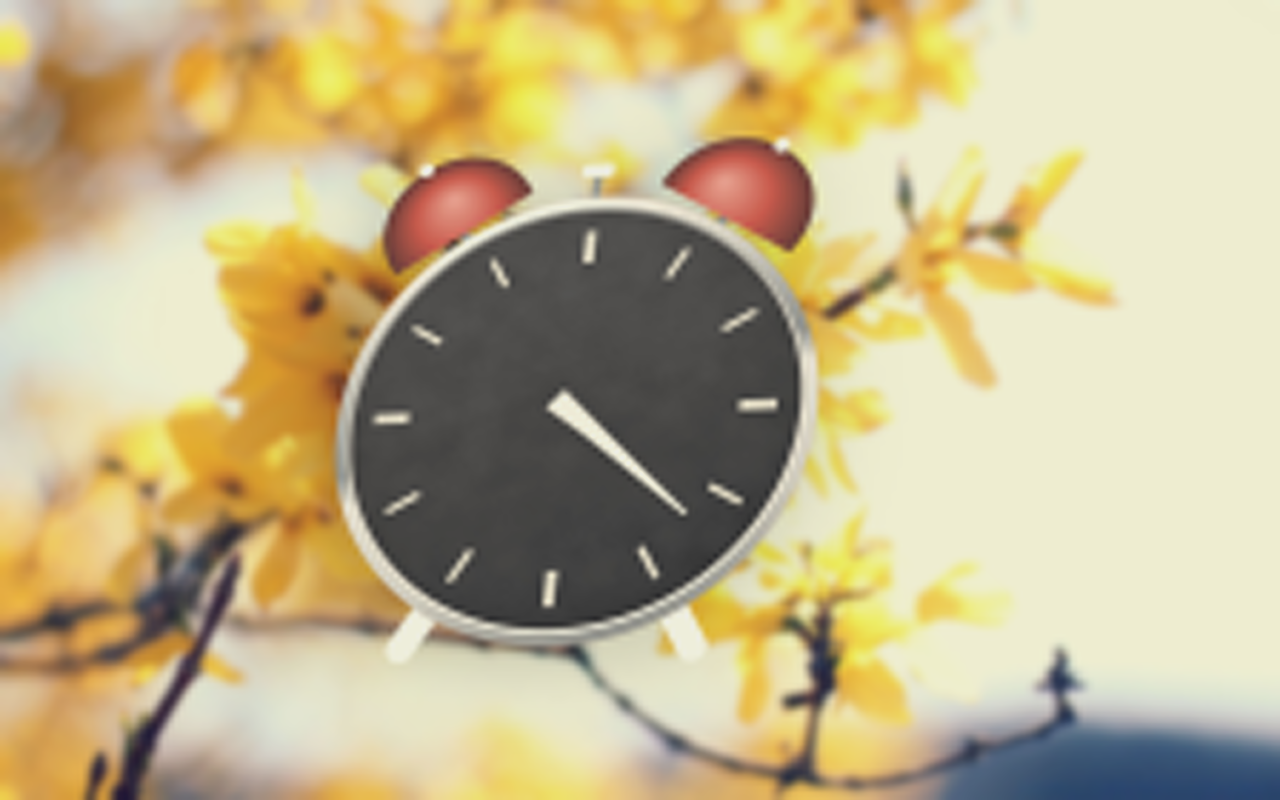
4:22
